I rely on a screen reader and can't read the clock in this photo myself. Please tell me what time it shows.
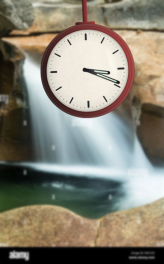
3:19
